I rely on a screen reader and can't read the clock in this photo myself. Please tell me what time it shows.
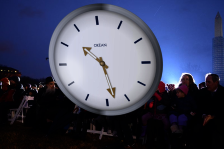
10:28
